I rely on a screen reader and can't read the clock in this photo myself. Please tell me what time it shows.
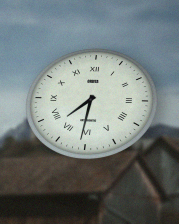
7:31
